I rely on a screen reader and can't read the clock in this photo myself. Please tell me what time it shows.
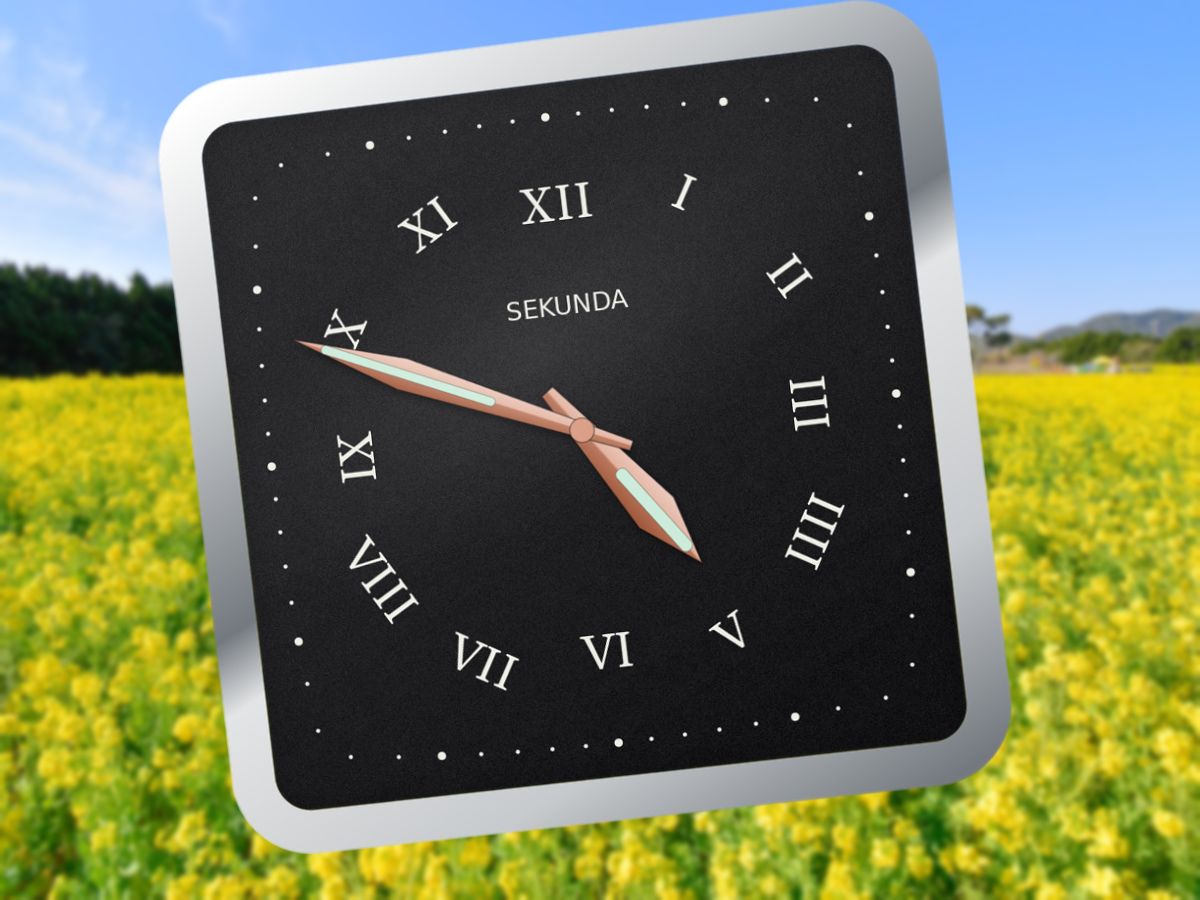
4:49
